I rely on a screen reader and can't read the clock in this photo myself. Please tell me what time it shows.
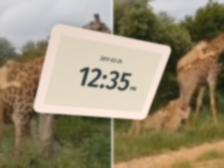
12:35
